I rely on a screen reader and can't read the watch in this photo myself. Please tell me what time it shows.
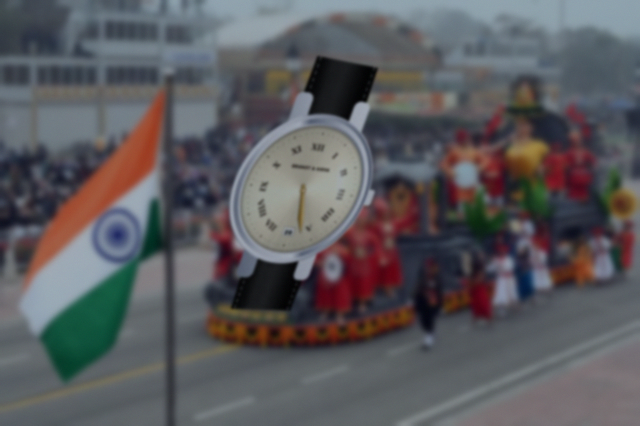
5:27
